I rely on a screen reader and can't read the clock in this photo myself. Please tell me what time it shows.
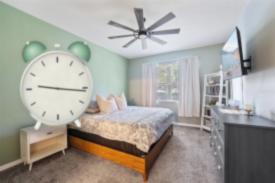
9:16
